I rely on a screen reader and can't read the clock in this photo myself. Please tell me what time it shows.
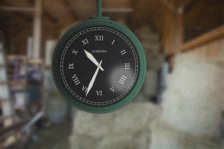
10:34
